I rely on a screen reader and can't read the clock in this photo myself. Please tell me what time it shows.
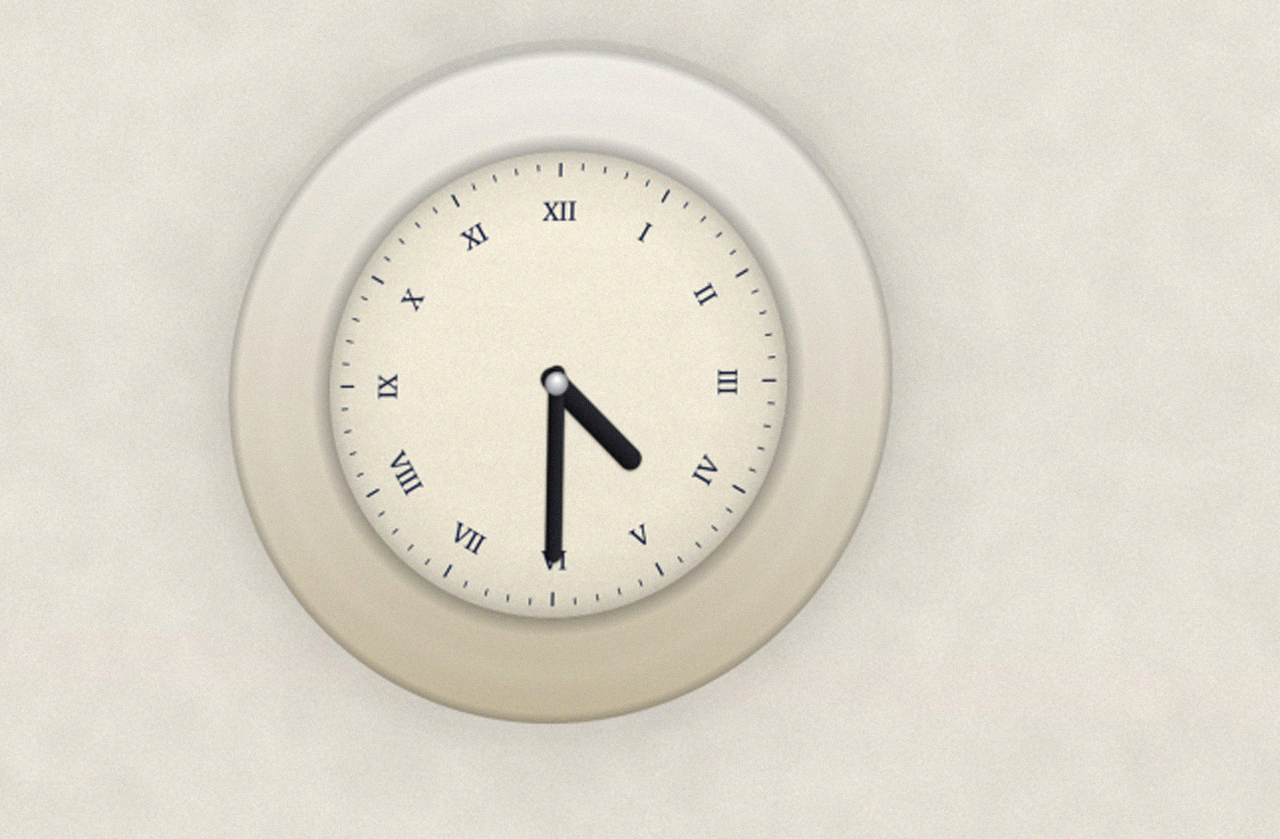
4:30
